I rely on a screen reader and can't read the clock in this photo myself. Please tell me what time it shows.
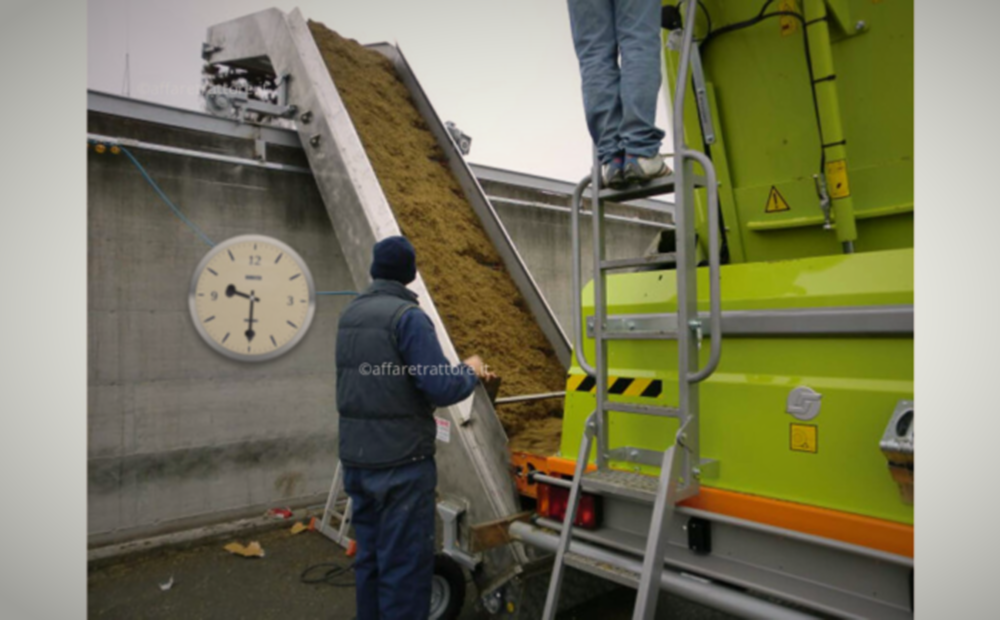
9:30
